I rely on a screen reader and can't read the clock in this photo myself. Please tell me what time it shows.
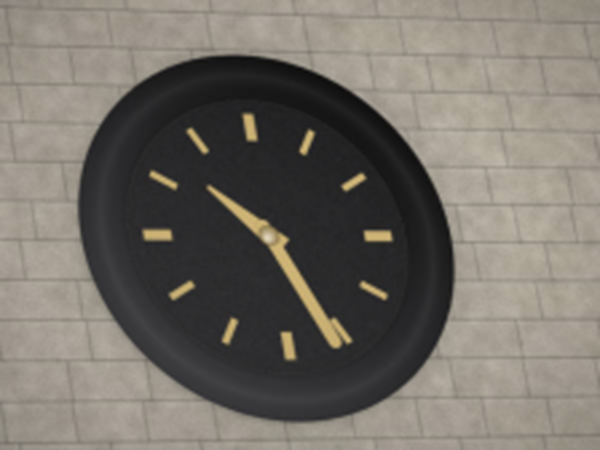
10:26
